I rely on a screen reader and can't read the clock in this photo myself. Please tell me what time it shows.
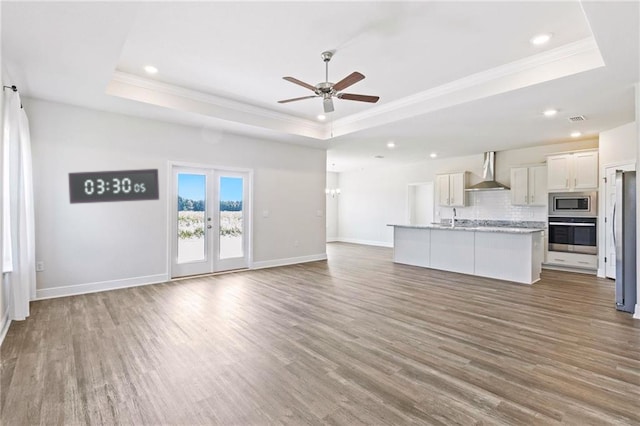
3:30
